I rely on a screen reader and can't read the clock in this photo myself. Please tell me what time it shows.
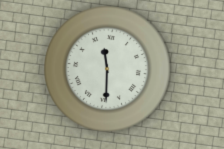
11:29
